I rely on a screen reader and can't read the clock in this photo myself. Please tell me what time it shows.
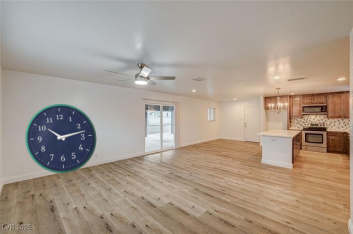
10:13
